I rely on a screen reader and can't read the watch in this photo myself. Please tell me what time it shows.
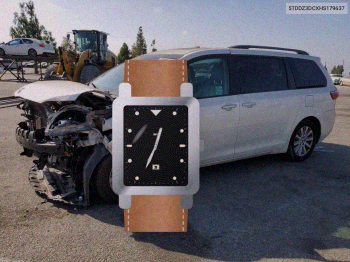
12:34
